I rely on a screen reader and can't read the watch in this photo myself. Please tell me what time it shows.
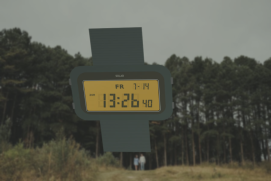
13:26:40
